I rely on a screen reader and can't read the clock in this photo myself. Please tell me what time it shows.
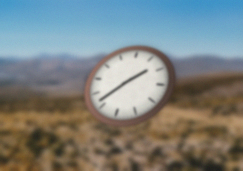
1:37
